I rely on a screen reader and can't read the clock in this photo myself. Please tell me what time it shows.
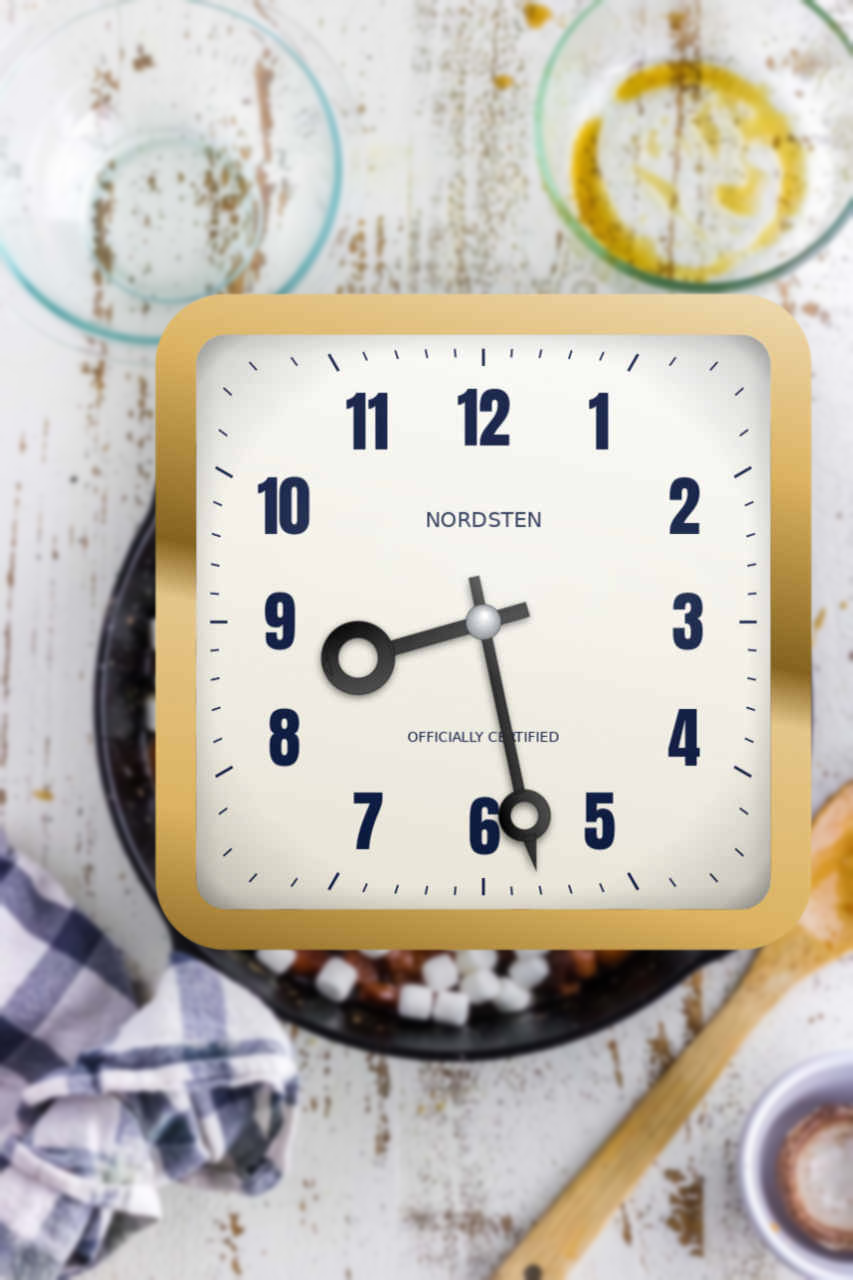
8:28
